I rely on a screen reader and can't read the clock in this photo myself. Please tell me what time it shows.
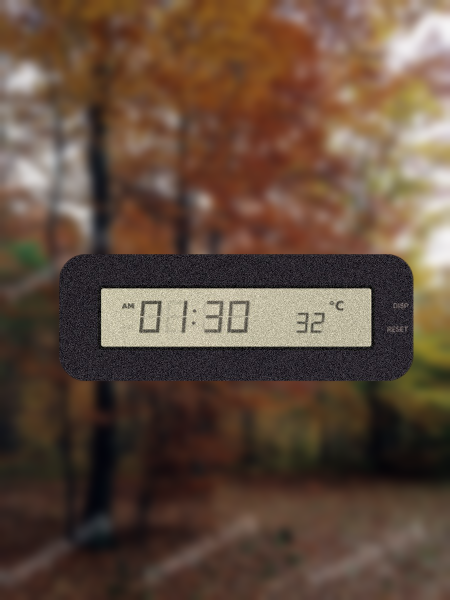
1:30
